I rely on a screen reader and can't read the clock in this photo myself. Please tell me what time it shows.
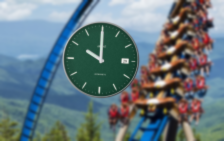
10:00
